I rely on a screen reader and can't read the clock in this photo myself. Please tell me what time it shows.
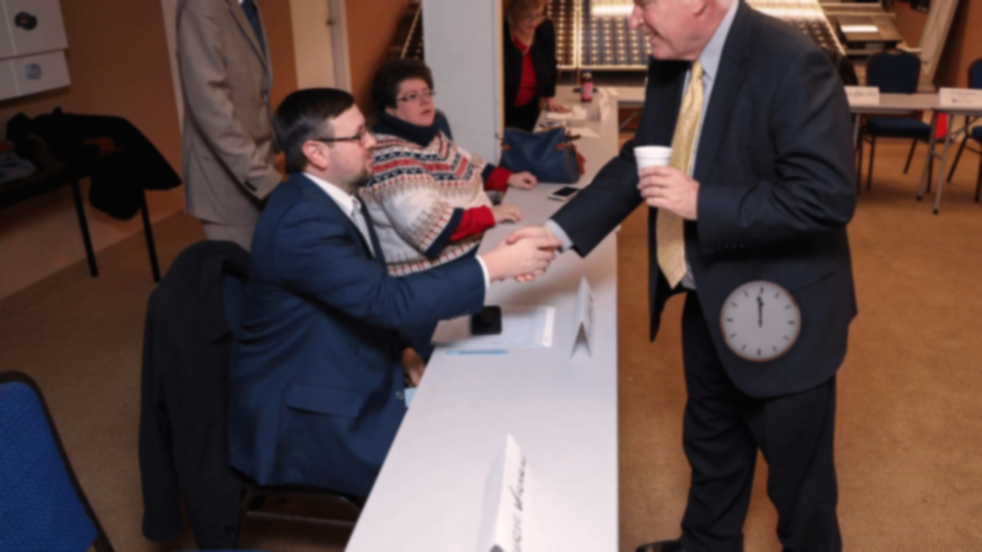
11:59
